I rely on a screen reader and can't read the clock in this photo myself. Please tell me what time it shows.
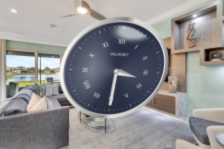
3:30
